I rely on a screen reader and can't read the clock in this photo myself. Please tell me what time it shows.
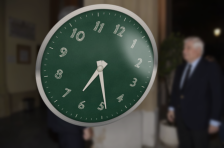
6:24
